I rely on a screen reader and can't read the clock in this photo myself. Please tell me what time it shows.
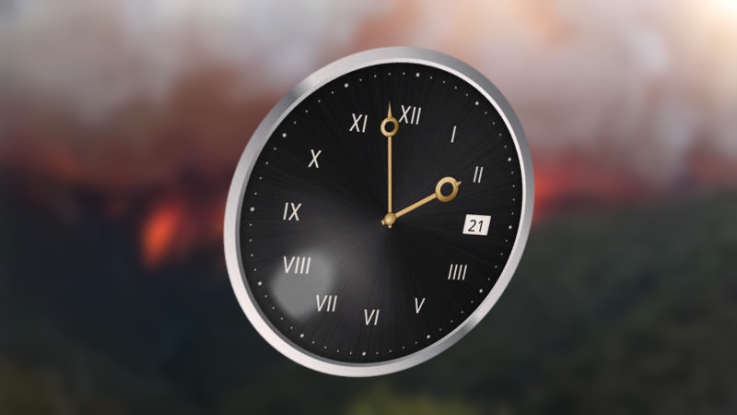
1:58
